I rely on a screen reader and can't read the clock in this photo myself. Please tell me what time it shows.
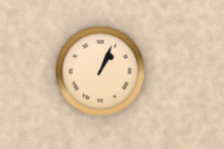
1:04
